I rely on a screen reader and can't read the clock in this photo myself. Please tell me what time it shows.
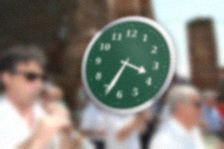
3:34
